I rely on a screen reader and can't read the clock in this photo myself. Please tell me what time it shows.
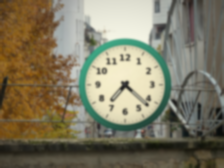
7:22
